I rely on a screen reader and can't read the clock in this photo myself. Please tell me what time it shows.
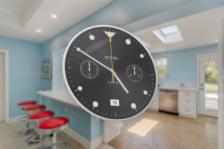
4:50
